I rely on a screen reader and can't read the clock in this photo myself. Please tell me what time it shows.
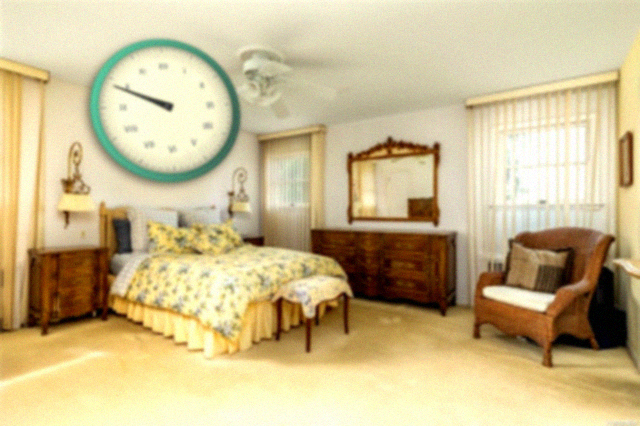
9:49
